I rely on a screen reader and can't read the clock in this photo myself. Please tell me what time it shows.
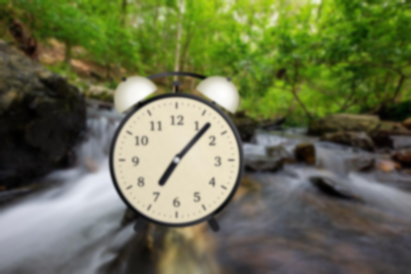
7:07
